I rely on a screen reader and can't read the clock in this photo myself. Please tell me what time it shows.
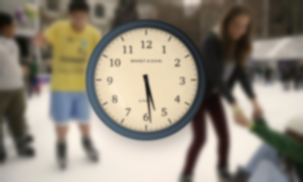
5:29
